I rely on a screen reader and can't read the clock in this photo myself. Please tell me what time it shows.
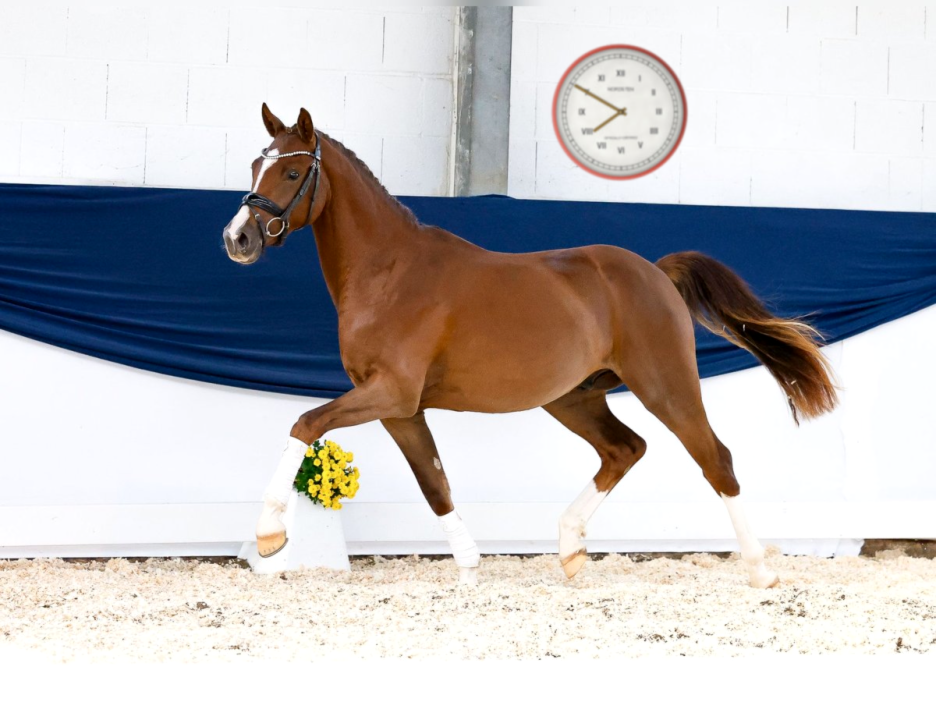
7:50
